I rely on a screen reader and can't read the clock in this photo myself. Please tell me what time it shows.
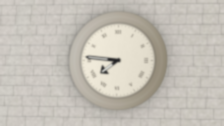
7:46
